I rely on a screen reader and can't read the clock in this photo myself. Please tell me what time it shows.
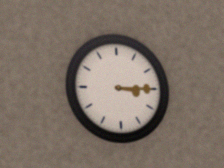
3:15
